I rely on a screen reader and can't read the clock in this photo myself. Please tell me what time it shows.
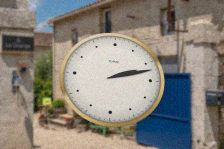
2:12
